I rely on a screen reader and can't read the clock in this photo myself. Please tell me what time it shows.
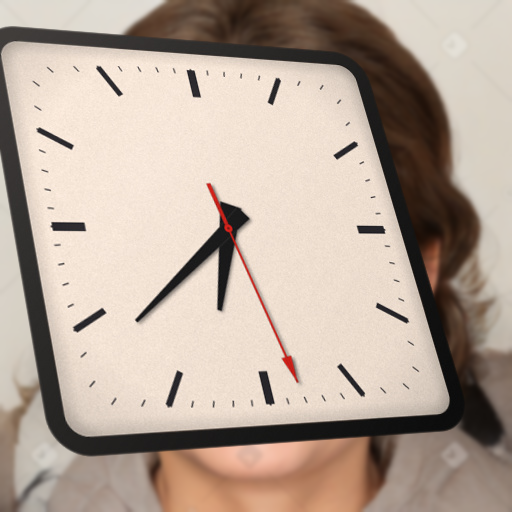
6:38:28
